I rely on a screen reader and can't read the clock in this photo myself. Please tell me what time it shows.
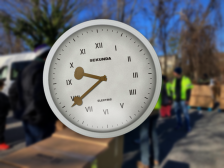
9:39
